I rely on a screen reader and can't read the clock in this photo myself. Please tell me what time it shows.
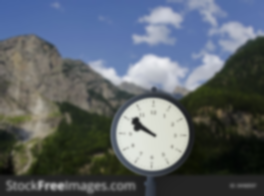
9:51
